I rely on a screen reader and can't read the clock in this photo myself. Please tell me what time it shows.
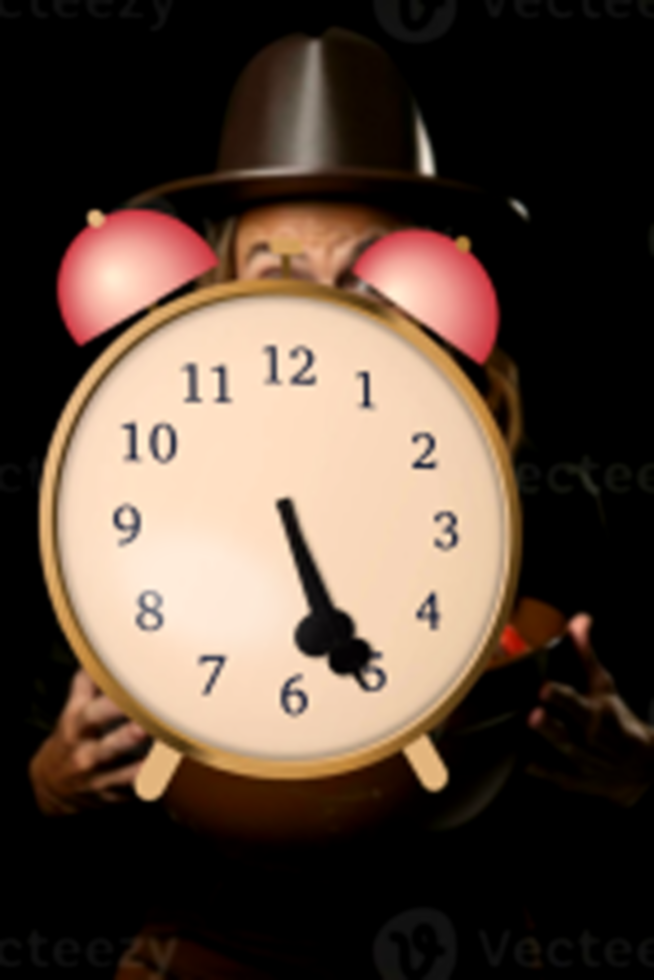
5:26
